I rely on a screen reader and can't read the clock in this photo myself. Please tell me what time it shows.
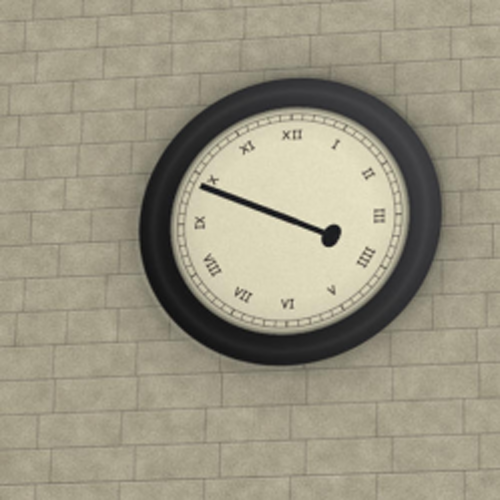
3:49
